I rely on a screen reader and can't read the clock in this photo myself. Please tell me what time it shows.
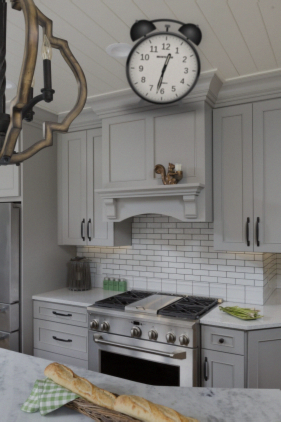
12:32
